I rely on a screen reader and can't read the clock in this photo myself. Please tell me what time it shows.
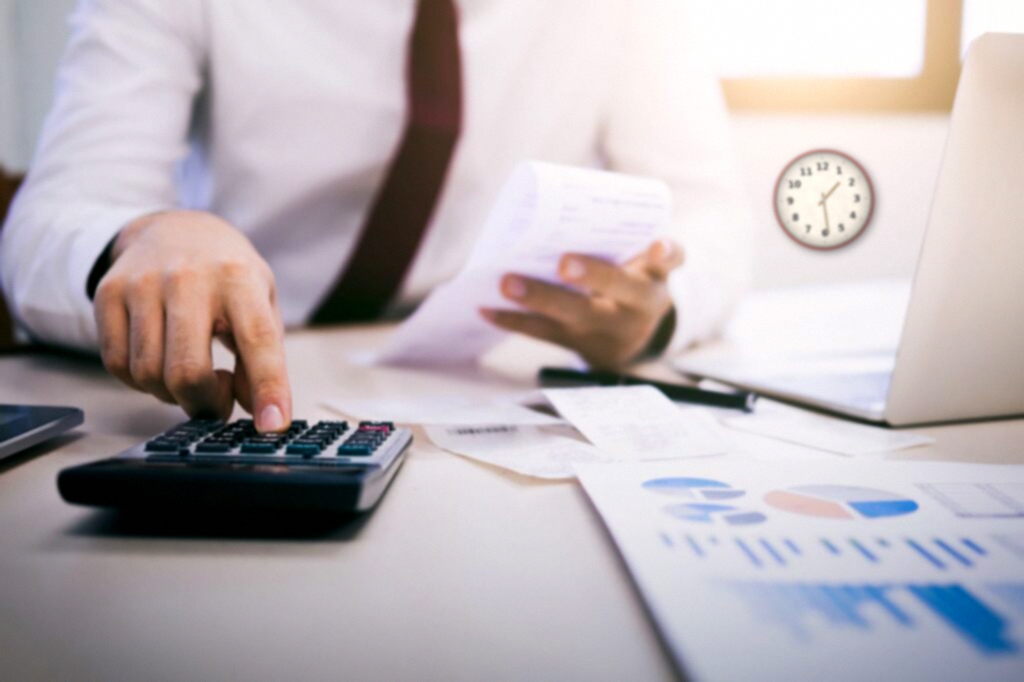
1:29
